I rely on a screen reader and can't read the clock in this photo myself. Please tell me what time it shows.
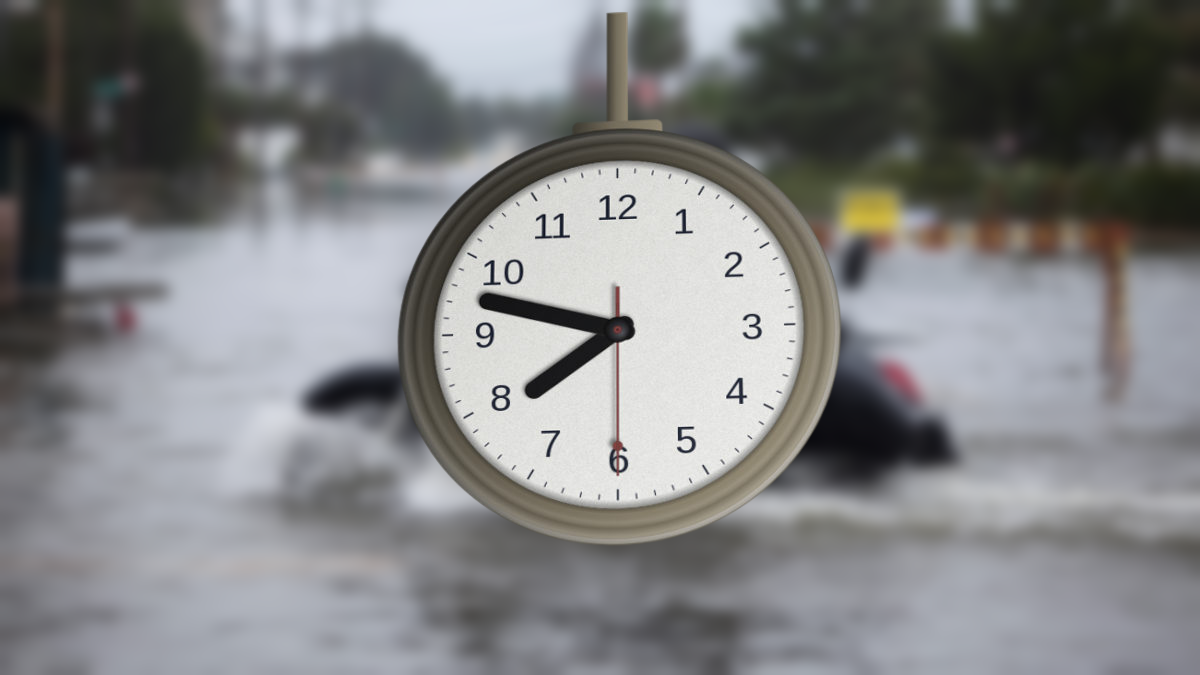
7:47:30
